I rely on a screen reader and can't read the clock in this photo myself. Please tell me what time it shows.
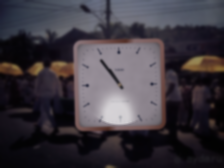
10:54
